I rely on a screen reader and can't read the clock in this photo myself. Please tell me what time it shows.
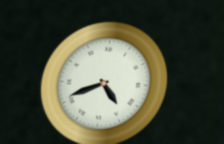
4:41
